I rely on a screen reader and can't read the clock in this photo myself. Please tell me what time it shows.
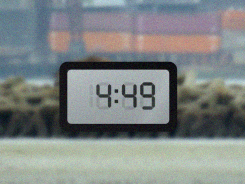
4:49
